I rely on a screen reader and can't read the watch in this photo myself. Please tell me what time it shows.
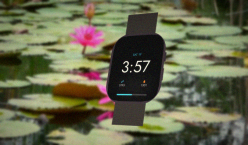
3:57
